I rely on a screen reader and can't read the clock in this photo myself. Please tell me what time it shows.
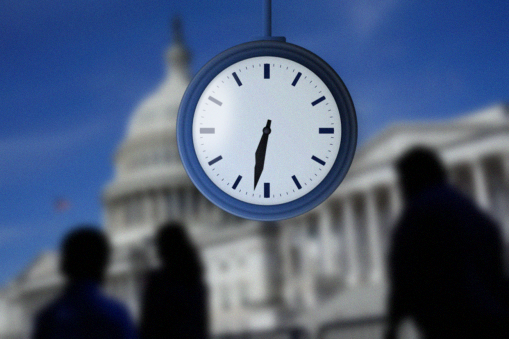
6:32
